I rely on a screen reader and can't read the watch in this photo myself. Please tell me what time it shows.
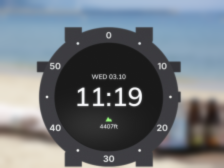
11:19
